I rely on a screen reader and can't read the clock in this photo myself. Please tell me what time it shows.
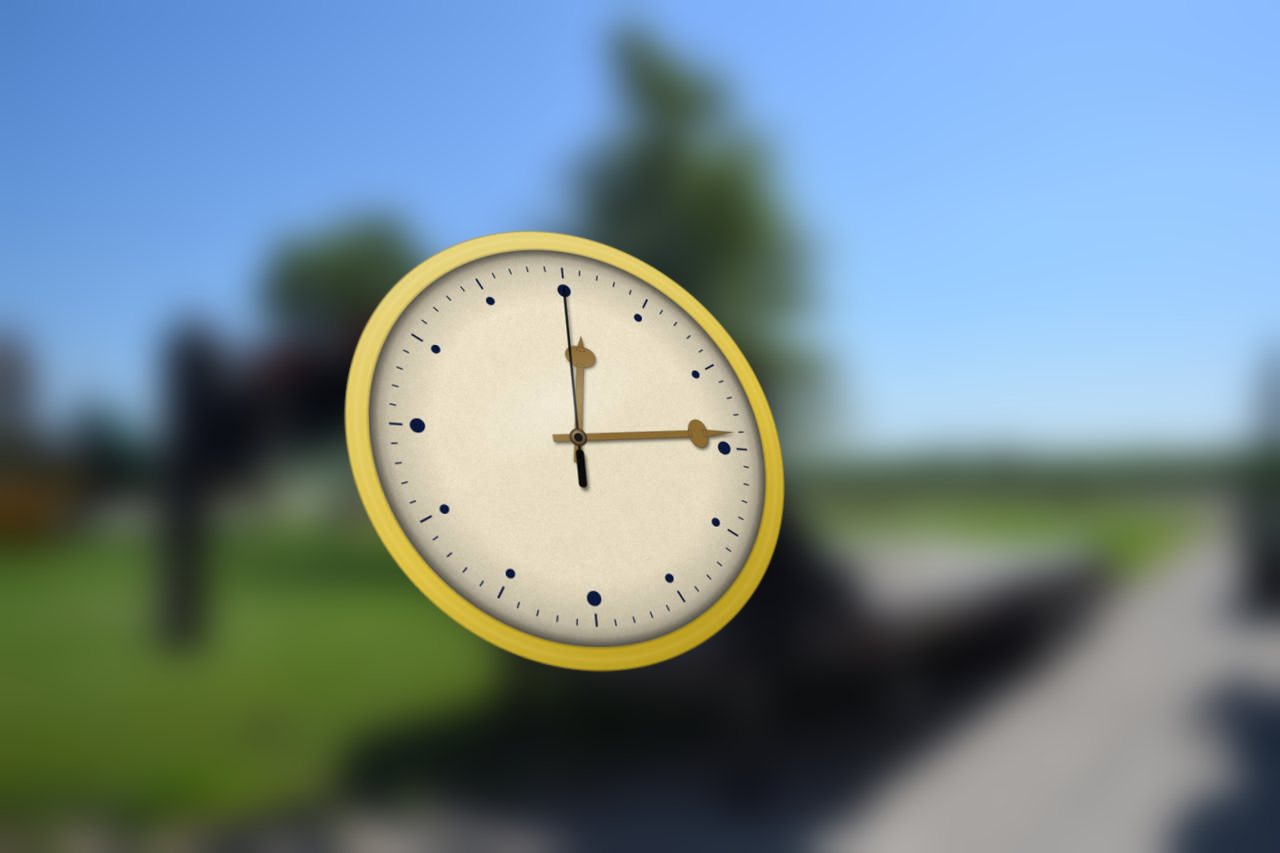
12:14:00
